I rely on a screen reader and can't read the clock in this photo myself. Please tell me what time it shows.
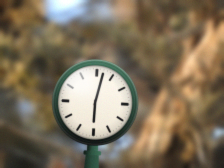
6:02
